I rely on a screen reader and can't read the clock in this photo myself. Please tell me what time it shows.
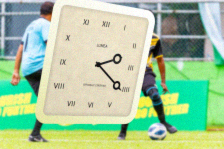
2:21
